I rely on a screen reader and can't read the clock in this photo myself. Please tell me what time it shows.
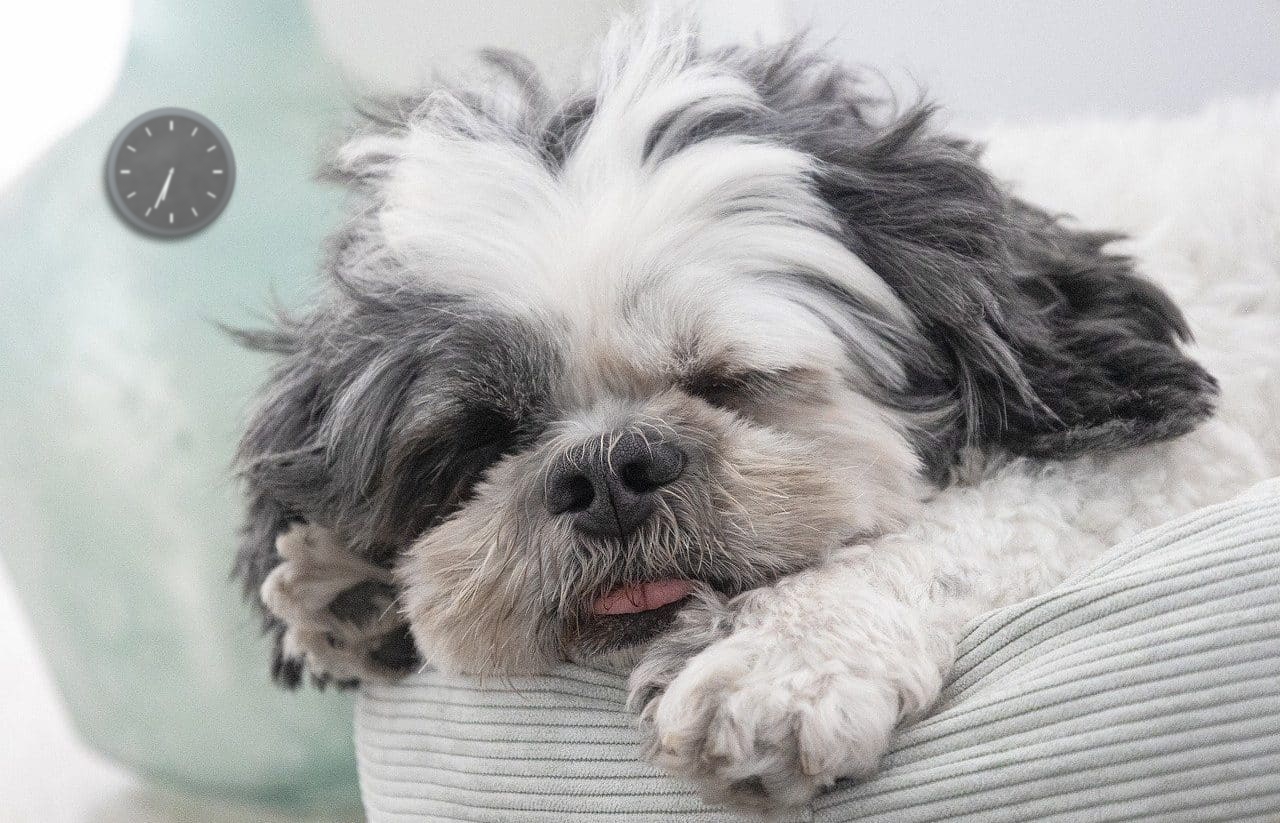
6:34
